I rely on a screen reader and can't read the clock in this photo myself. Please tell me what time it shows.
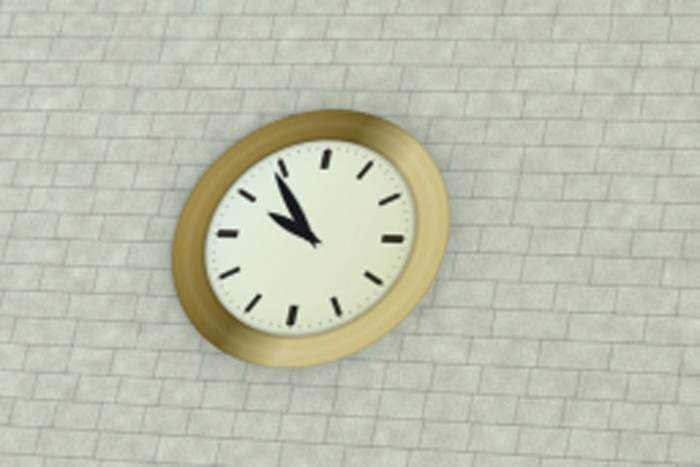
9:54
